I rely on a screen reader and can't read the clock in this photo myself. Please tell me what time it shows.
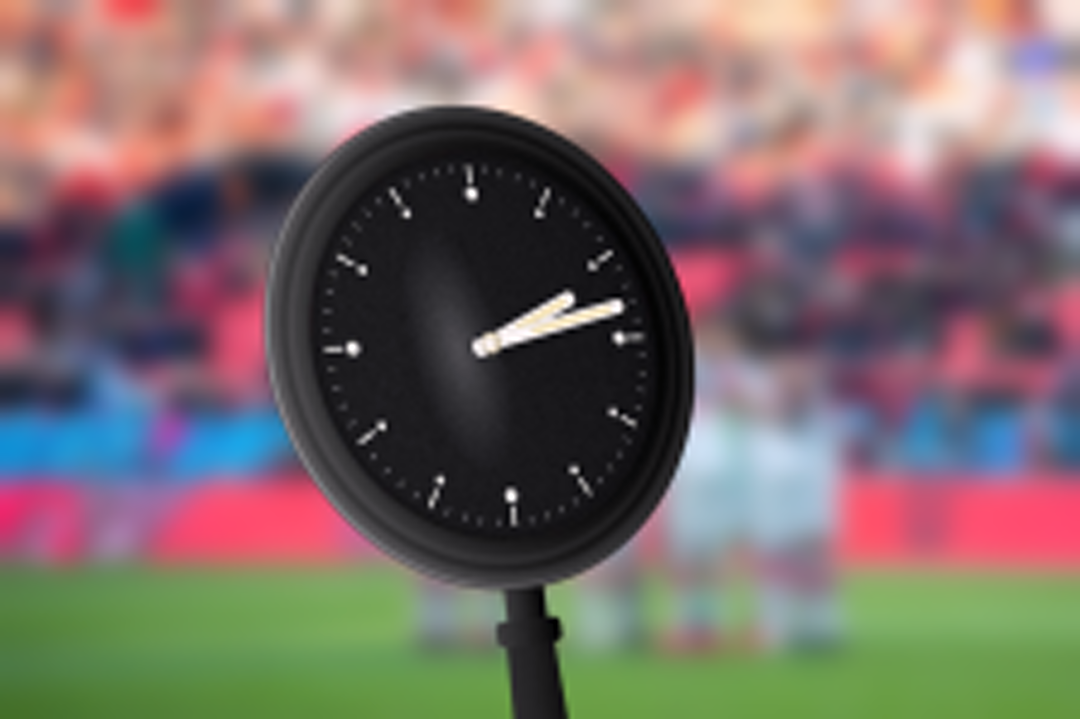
2:13
